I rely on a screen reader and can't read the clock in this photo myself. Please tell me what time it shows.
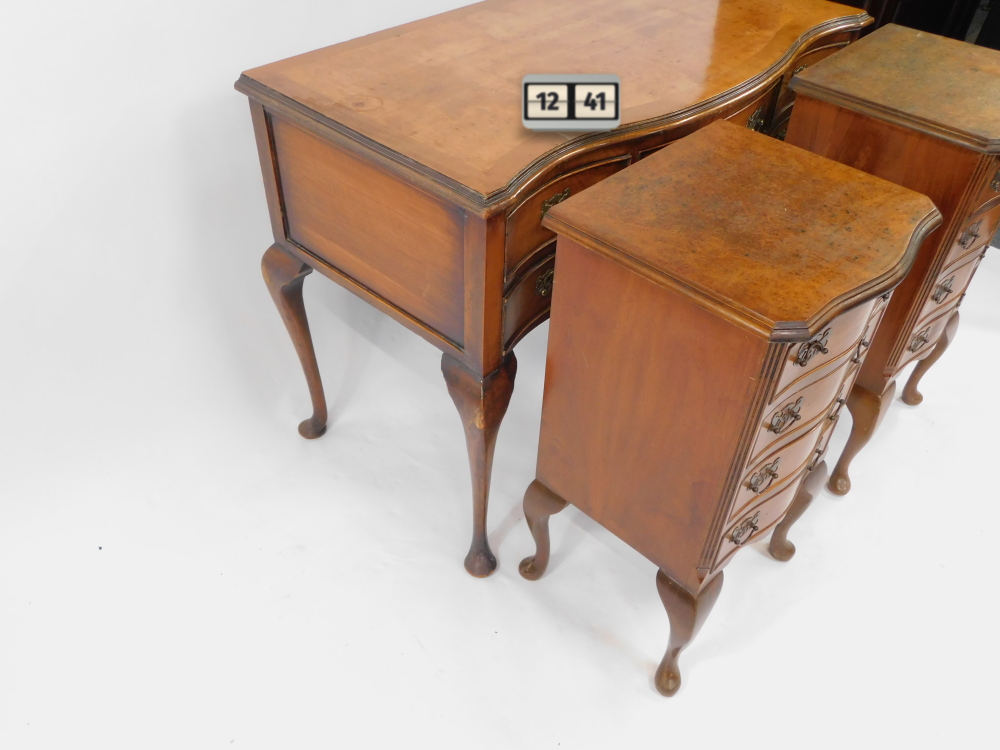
12:41
